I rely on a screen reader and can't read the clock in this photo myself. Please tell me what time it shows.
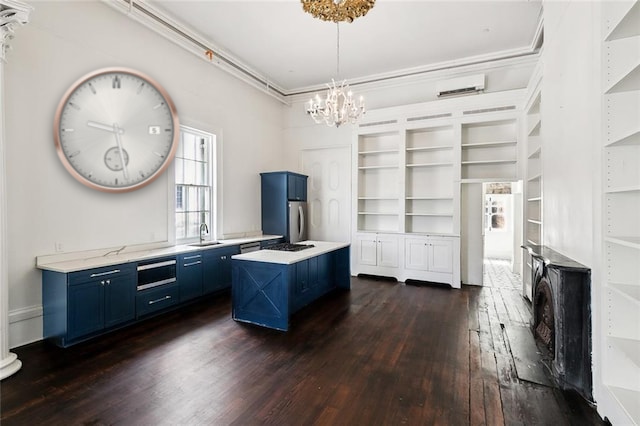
9:28
